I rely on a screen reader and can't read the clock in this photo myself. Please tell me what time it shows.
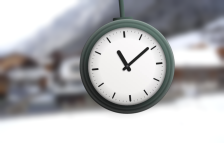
11:09
